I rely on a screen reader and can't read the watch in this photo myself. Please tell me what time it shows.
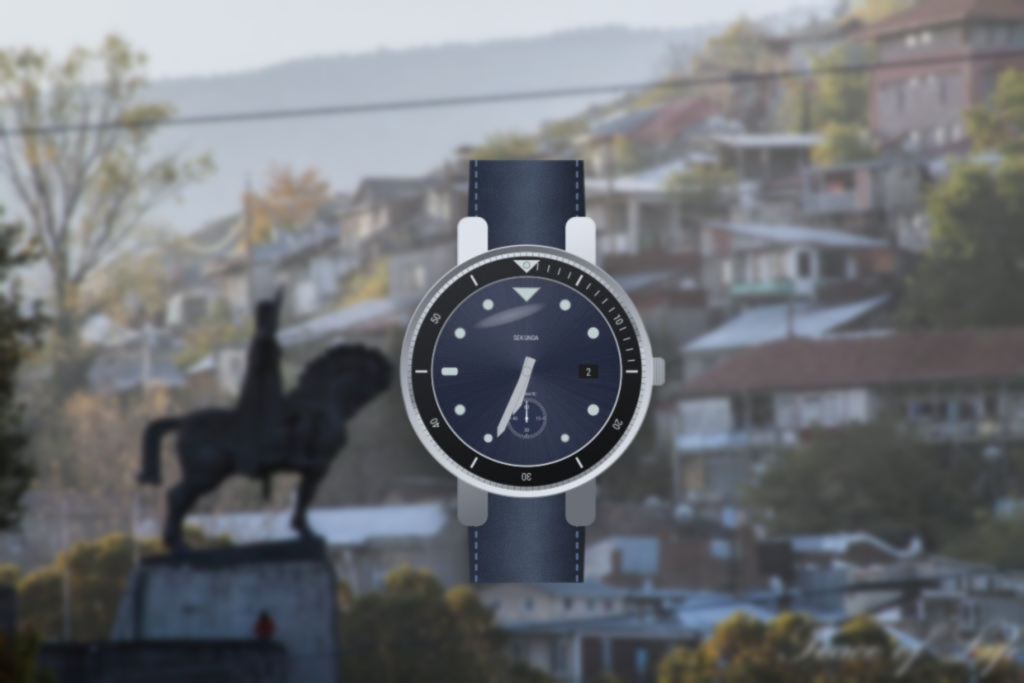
6:34
